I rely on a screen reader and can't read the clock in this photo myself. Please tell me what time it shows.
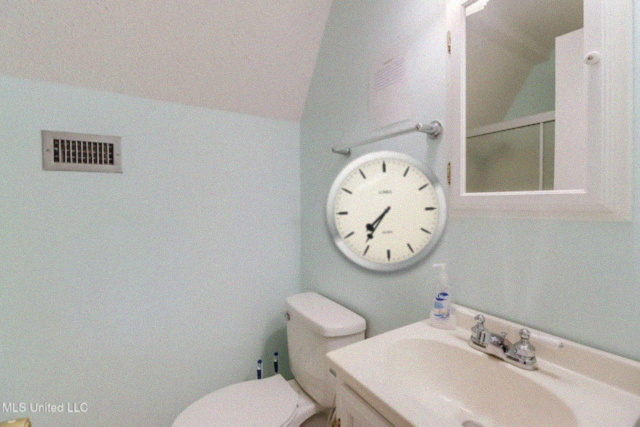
7:36
